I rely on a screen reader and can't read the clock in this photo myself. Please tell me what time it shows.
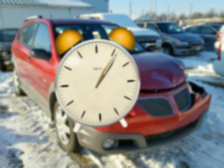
1:06
